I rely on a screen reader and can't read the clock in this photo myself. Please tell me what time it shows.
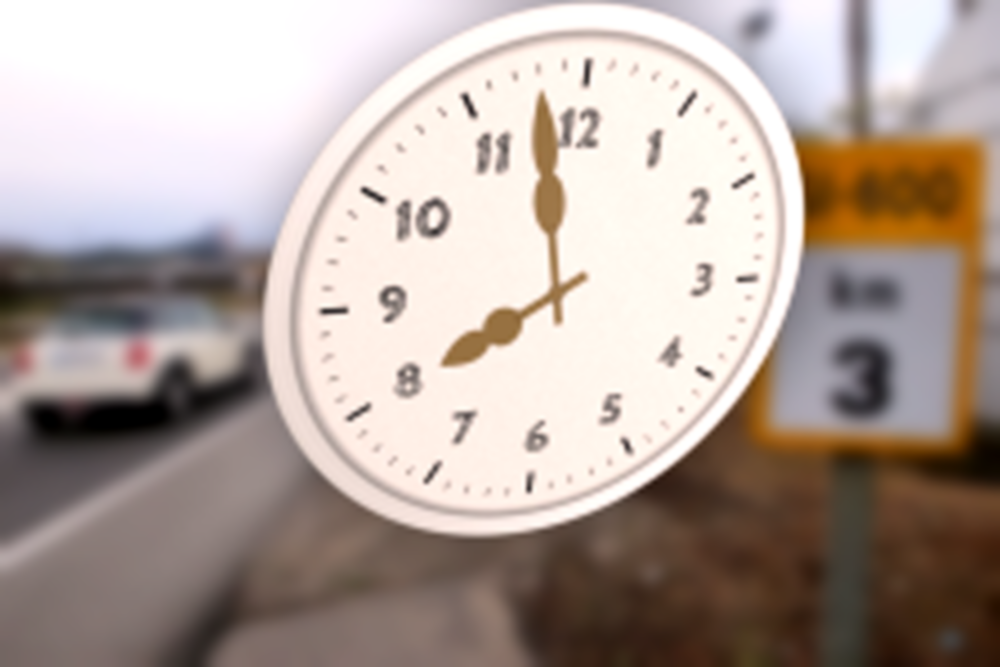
7:58
